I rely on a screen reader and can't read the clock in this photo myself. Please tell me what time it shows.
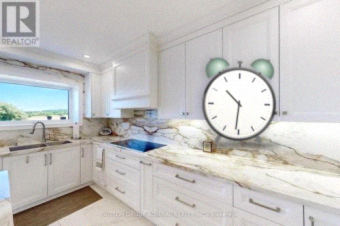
10:31
